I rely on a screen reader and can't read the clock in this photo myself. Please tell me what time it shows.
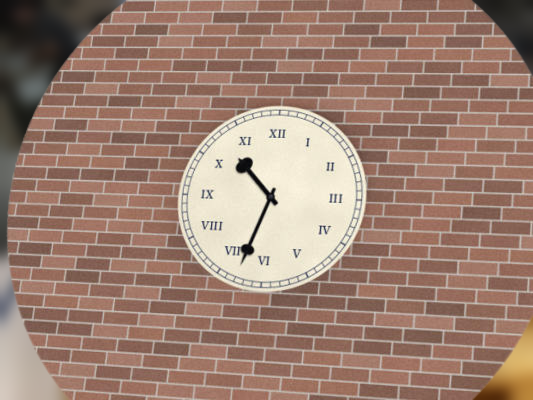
10:33
